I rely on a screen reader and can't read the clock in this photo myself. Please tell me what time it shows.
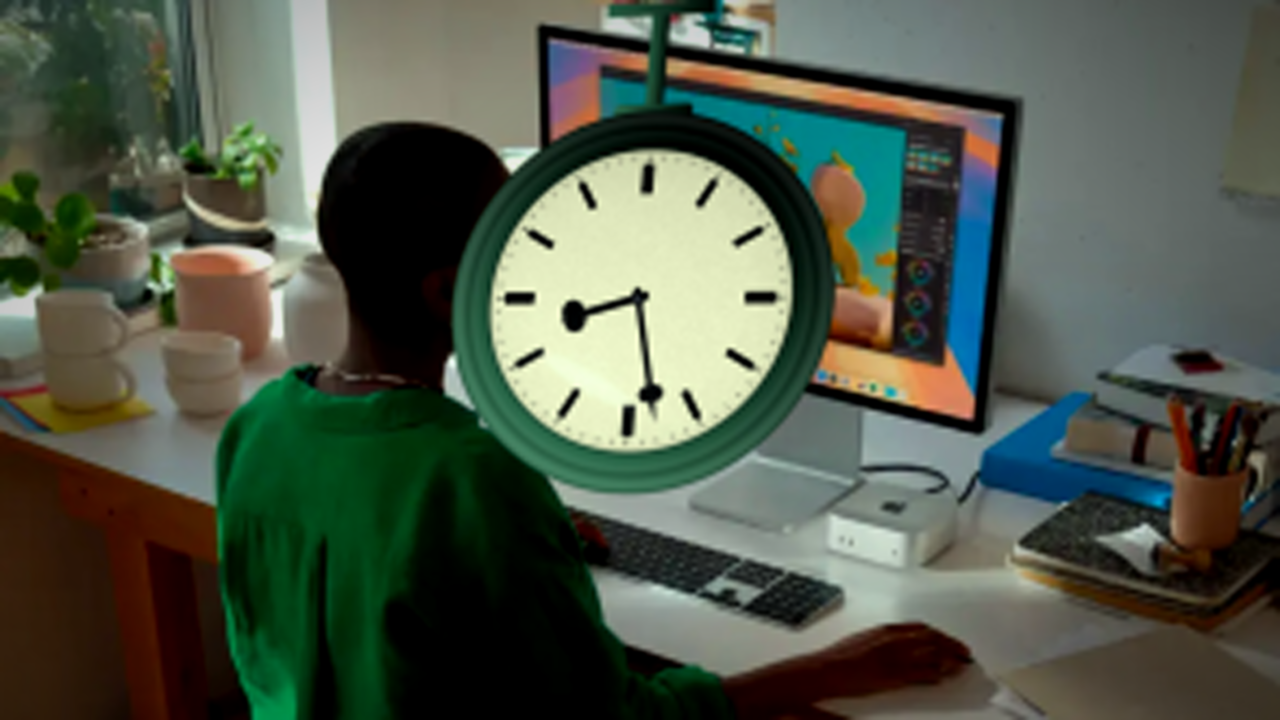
8:28
